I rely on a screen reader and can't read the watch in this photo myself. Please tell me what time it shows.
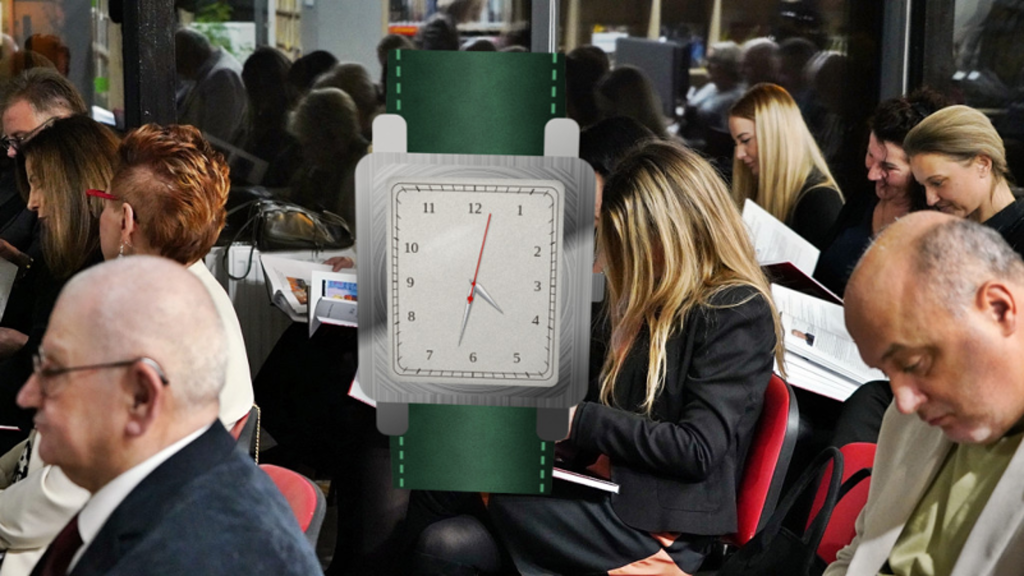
4:32:02
